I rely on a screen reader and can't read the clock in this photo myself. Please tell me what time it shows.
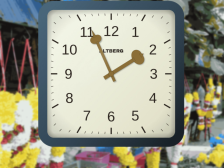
1:56
